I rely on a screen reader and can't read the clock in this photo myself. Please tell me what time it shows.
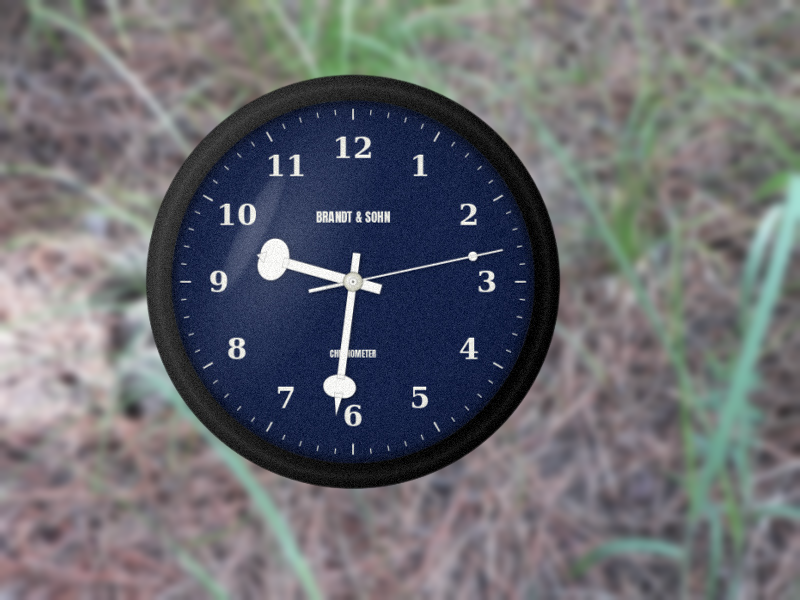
9:31:13
